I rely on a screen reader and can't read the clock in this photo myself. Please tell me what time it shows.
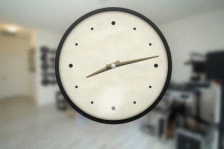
8:13
